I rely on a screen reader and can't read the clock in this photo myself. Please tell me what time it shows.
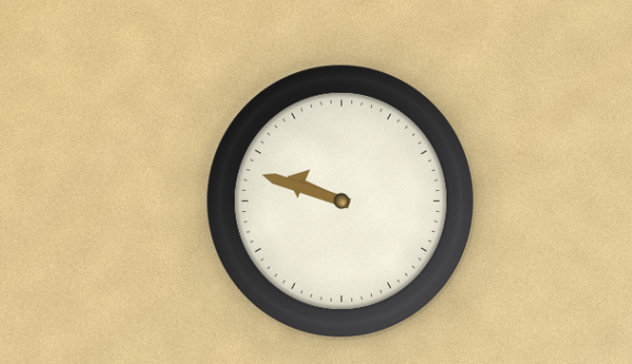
9:48
